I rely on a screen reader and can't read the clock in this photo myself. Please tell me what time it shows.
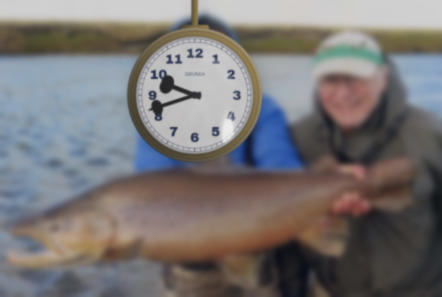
9:42
